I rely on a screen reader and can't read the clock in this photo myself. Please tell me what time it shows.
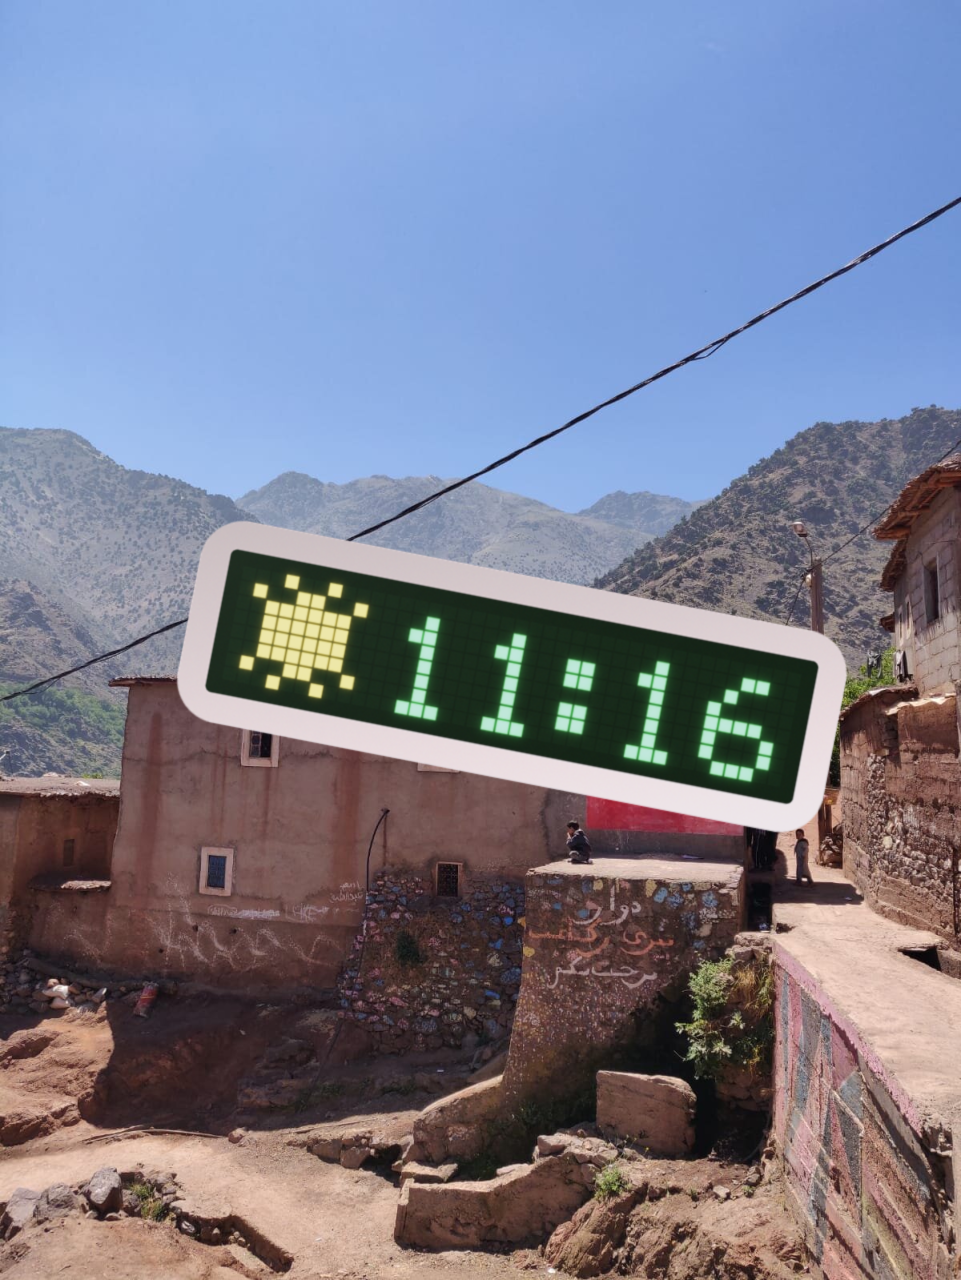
11:16
